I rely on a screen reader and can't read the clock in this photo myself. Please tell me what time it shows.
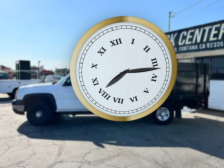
8:17
